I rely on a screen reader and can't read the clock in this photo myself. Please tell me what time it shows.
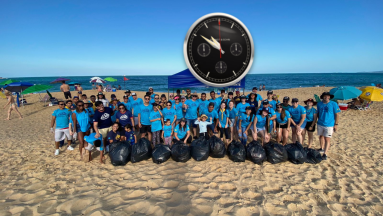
10:51
